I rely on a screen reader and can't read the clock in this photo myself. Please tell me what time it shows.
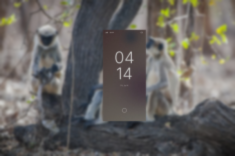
4:14
